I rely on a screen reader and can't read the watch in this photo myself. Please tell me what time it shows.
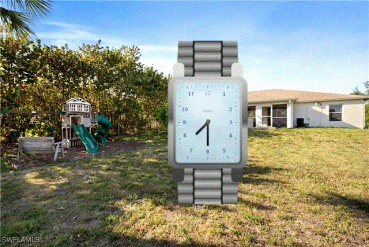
7:30
